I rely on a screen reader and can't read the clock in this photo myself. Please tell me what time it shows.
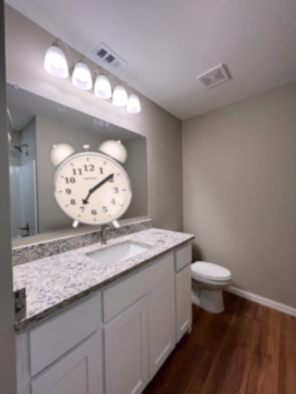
7:09
